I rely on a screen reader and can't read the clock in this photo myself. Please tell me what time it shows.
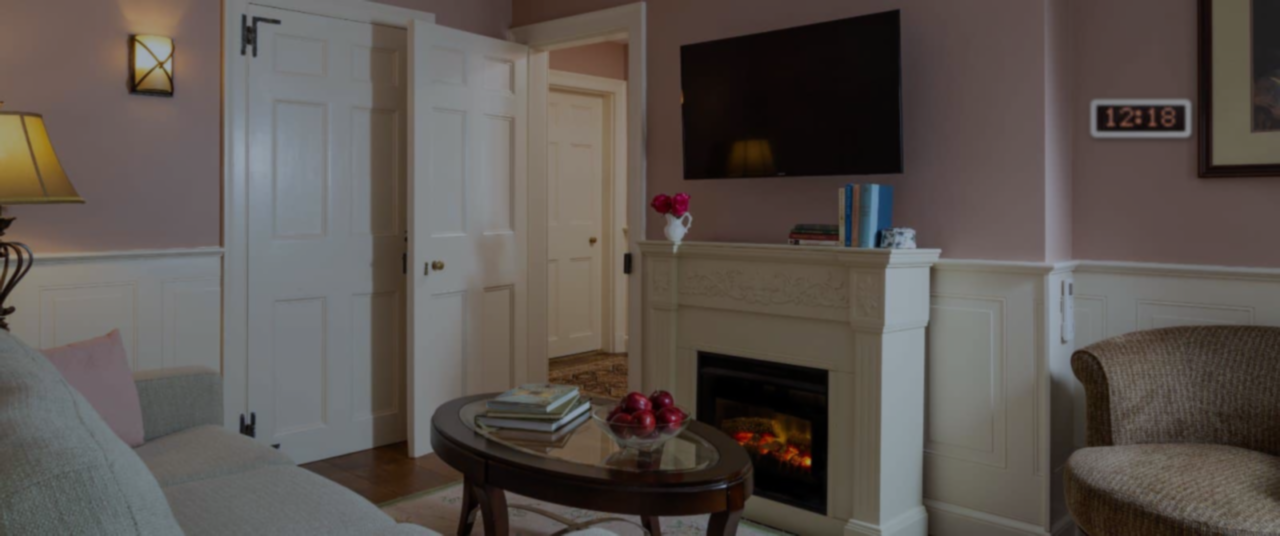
12:18
